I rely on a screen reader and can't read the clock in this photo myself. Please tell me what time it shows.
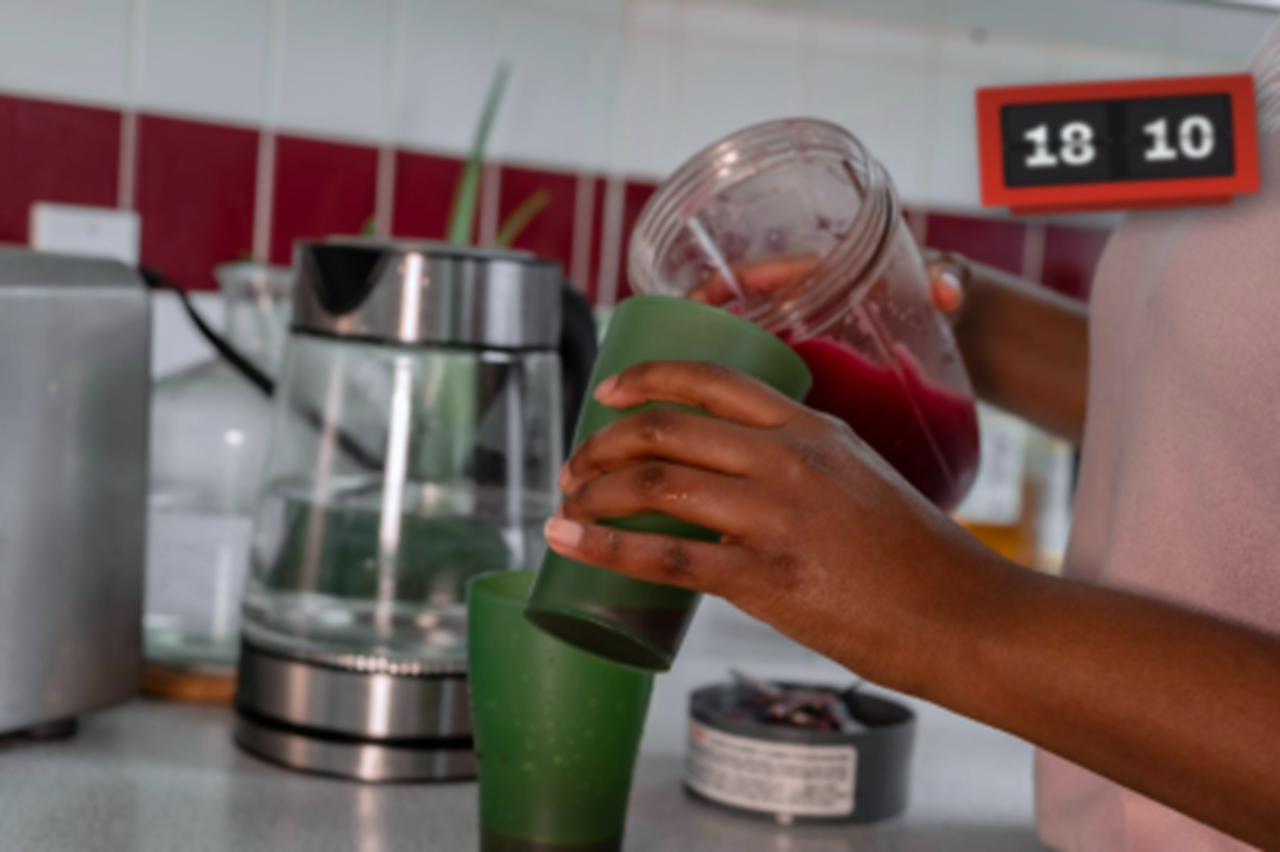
18:10
